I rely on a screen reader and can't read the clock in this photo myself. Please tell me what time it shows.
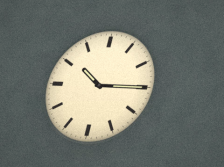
10:15
